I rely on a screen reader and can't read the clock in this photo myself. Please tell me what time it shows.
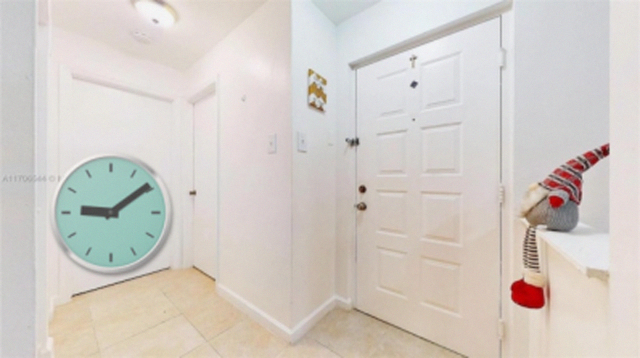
9:09
